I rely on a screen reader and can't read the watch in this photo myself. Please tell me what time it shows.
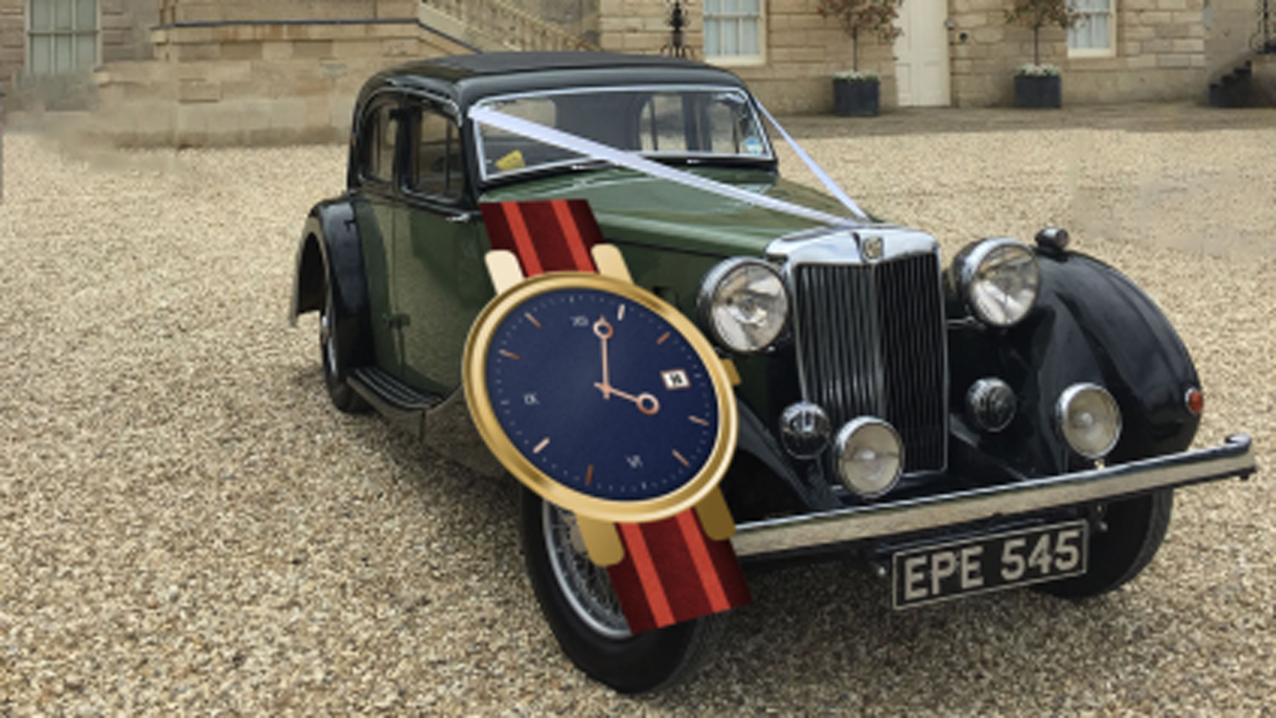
4:03
